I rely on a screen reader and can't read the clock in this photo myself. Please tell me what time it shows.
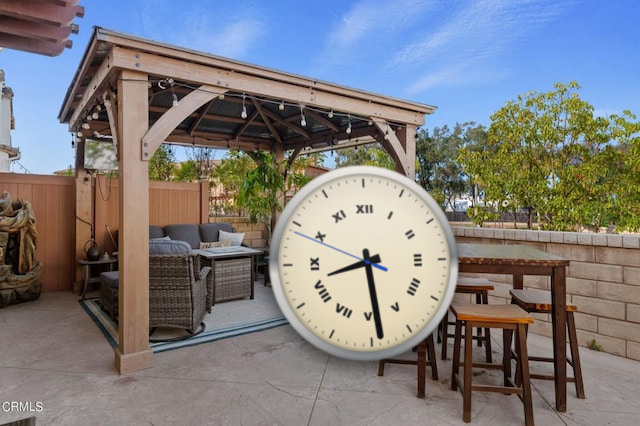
8:28:49
